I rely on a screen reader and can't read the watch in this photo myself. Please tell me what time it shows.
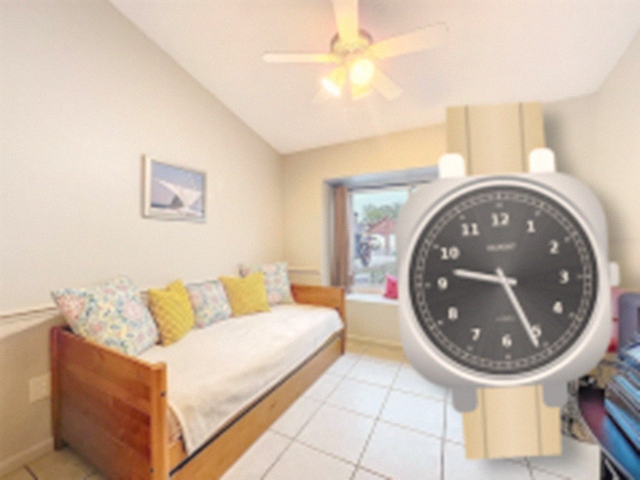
9:26
